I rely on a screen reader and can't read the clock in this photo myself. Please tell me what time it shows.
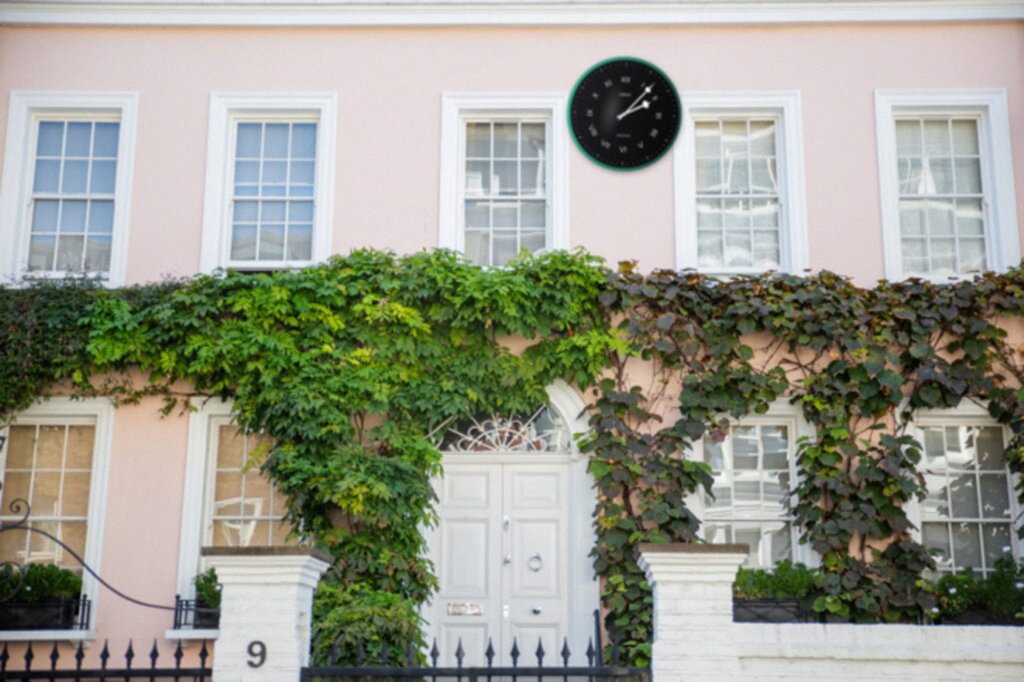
2:07
